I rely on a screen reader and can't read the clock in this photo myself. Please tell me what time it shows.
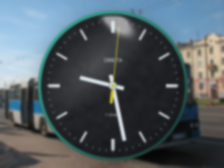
9:28:01
